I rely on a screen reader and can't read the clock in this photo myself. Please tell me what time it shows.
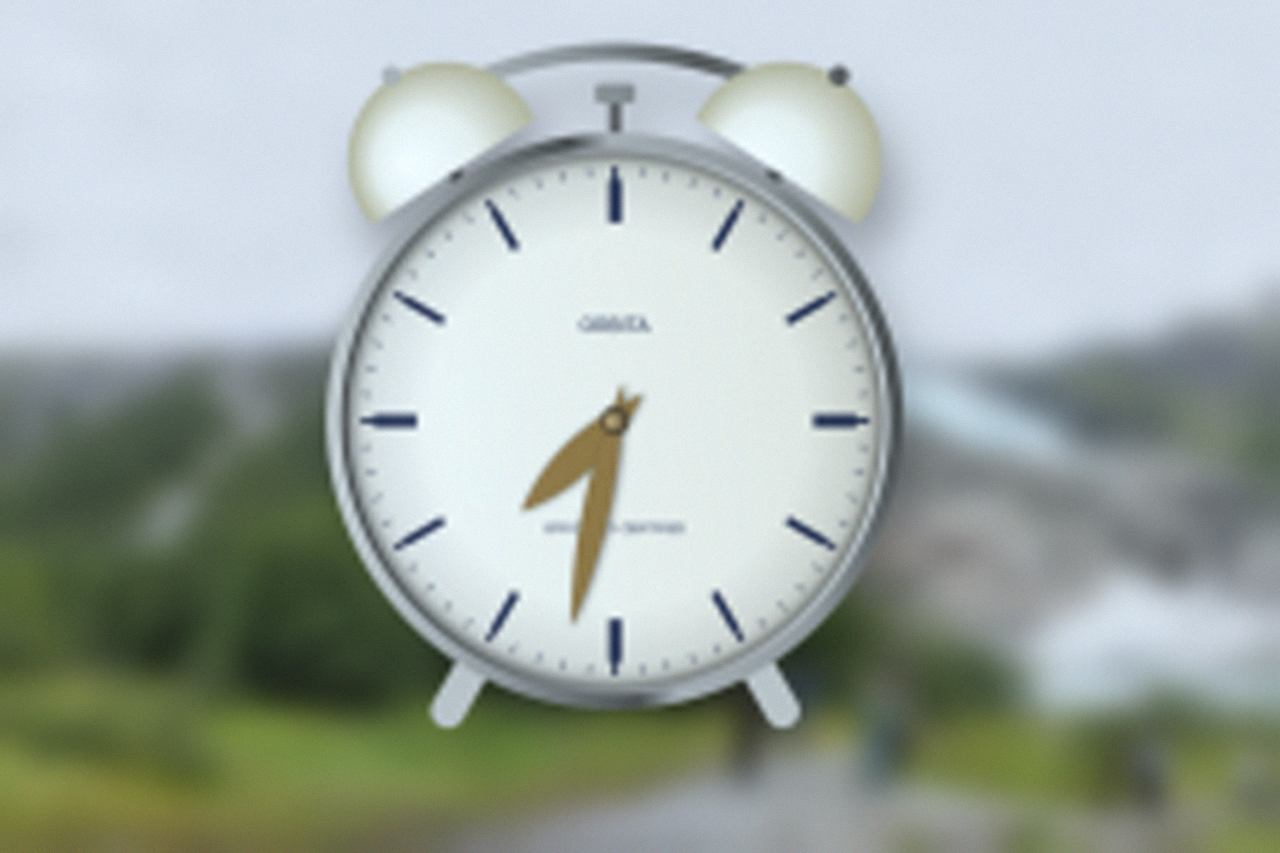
7:32
